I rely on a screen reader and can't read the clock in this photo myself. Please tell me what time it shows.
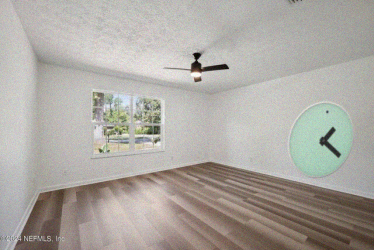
1:21
